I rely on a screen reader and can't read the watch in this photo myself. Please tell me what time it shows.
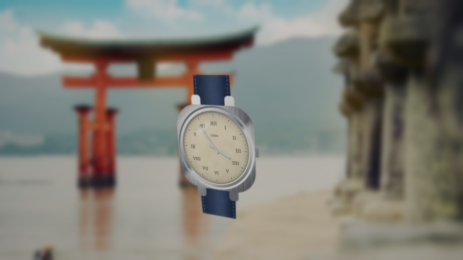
3:54
